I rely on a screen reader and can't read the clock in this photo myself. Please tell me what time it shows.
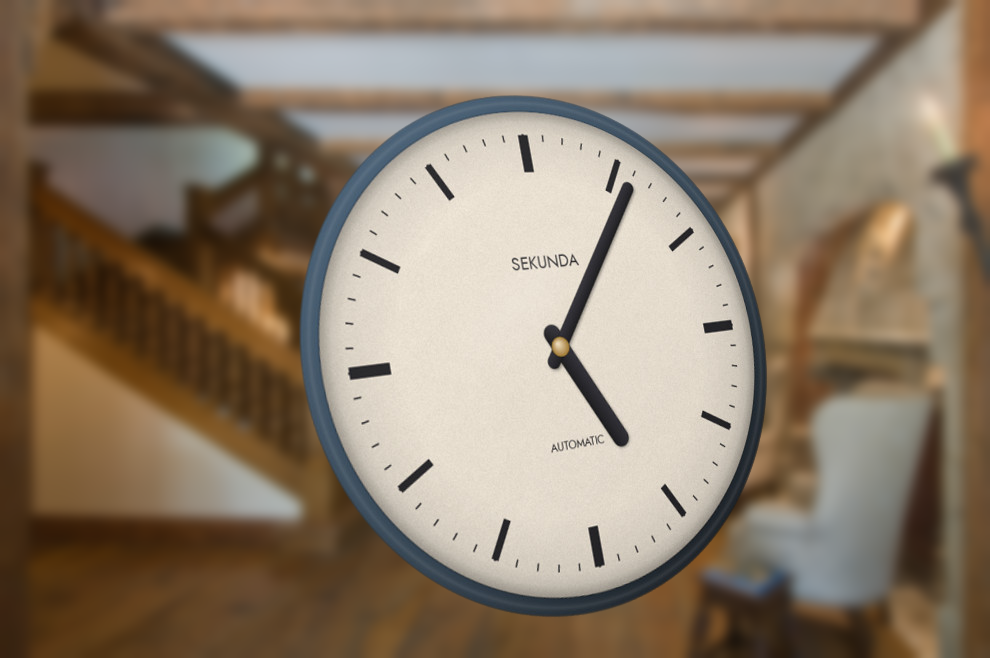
5:06
